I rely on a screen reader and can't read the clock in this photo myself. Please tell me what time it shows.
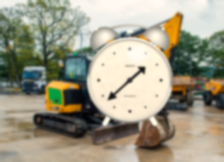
1:38
